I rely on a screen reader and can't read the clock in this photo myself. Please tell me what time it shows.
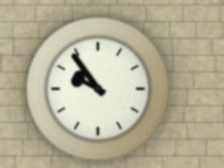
9:54
